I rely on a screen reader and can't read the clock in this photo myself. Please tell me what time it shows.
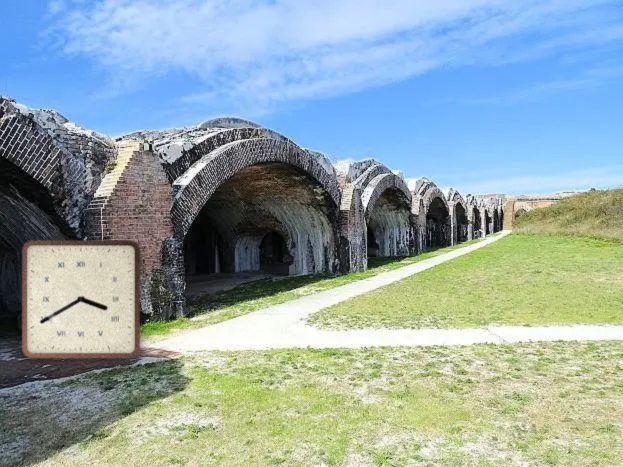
3:40
